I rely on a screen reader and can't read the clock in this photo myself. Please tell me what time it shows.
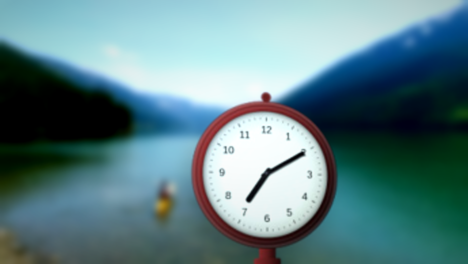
7:10
